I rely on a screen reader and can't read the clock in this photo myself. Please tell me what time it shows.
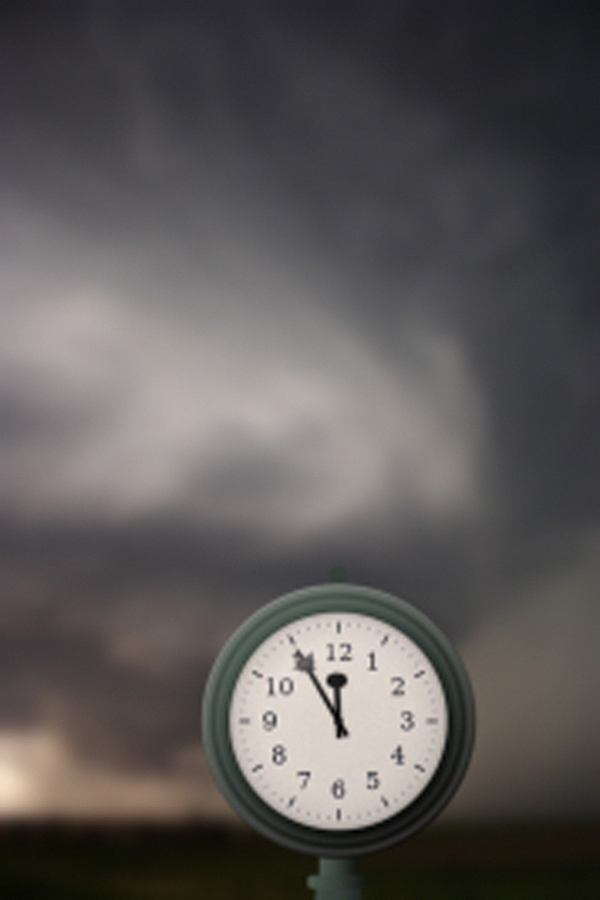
11:55
